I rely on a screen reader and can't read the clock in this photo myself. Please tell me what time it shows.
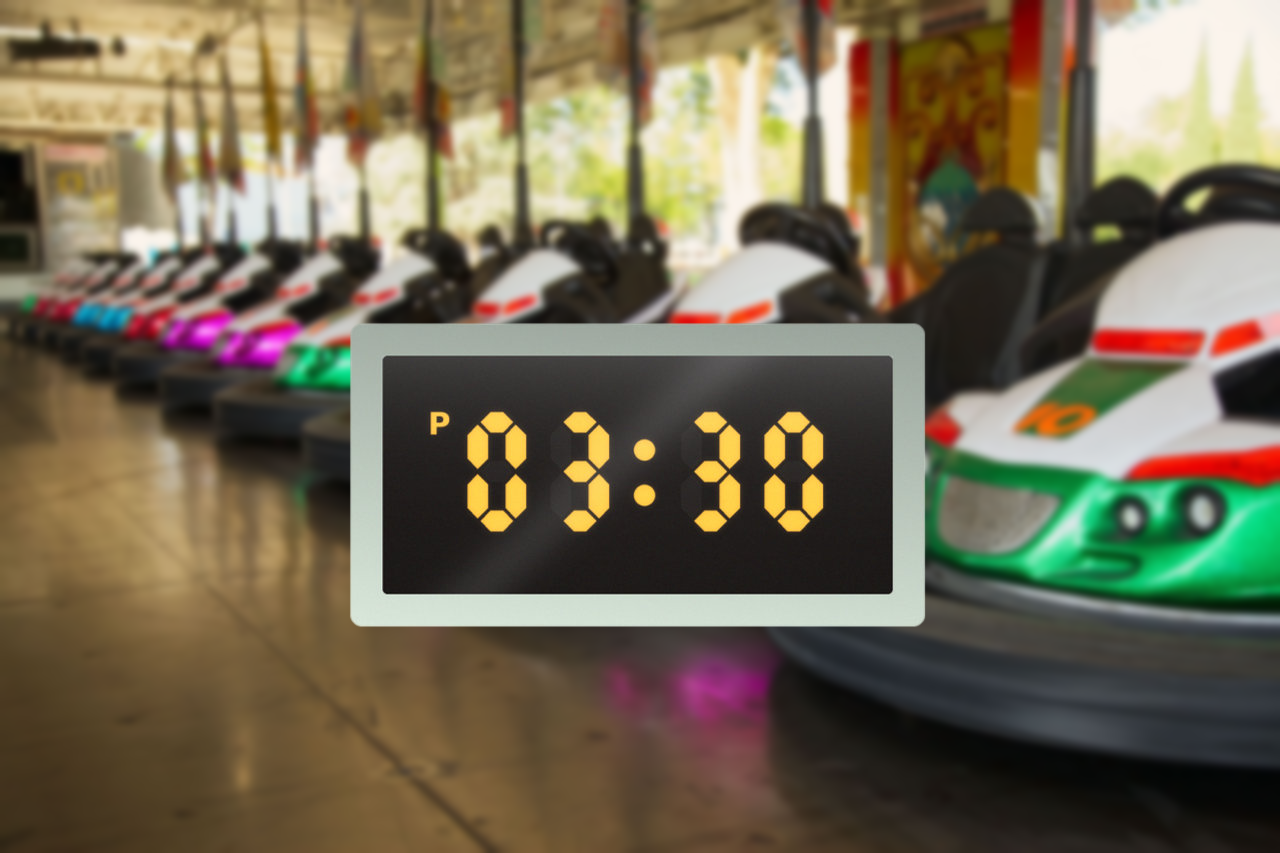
3:30
